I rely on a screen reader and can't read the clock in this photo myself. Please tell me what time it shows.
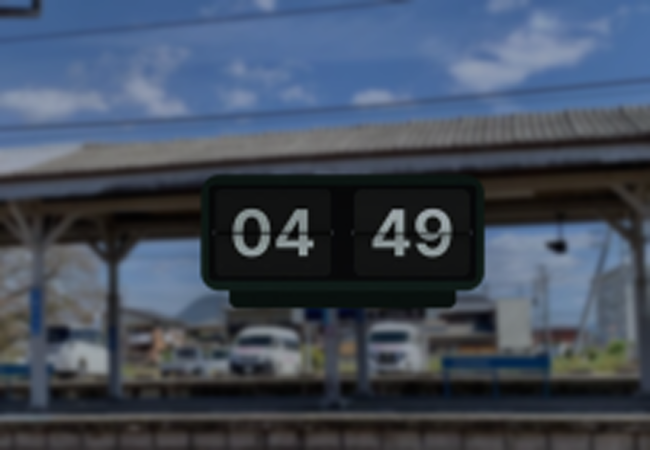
4:49
